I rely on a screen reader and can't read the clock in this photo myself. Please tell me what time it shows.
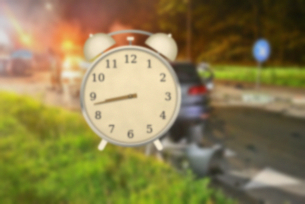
8:43
